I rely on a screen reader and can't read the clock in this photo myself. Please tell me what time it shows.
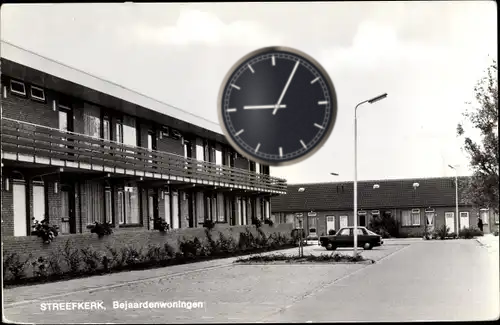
9:05
